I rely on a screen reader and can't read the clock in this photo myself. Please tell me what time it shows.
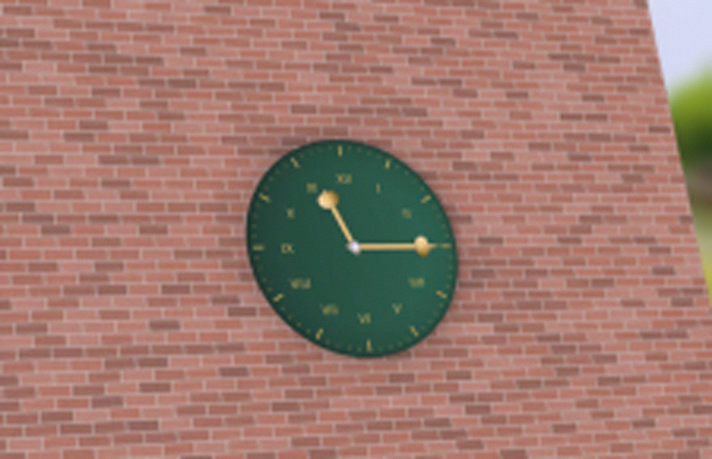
11:15
